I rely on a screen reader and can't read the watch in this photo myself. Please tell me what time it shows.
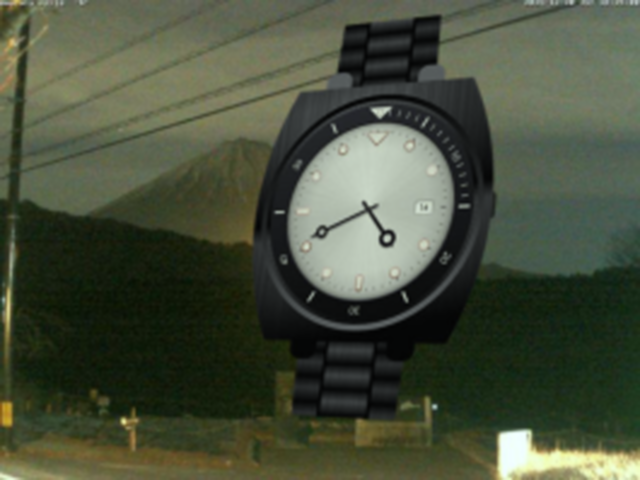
4:41
